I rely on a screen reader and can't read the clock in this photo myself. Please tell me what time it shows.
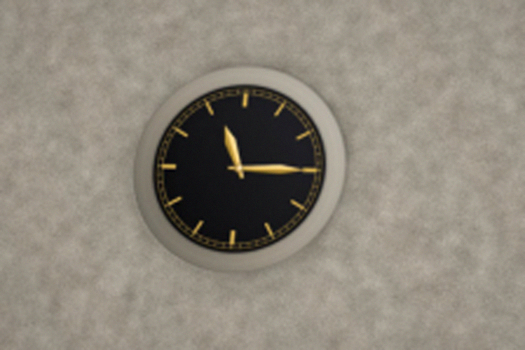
11:15
